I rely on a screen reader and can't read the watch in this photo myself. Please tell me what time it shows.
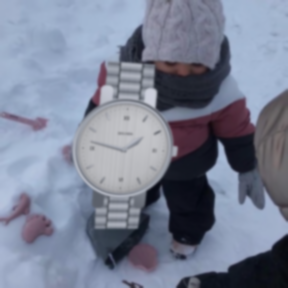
1:47
